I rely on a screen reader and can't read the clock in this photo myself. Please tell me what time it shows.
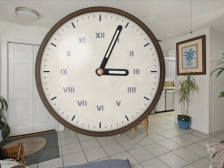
3:04
